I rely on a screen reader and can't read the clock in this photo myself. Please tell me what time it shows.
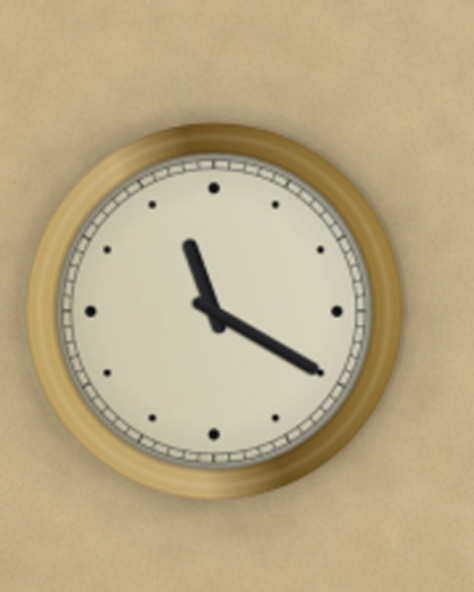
11:20
